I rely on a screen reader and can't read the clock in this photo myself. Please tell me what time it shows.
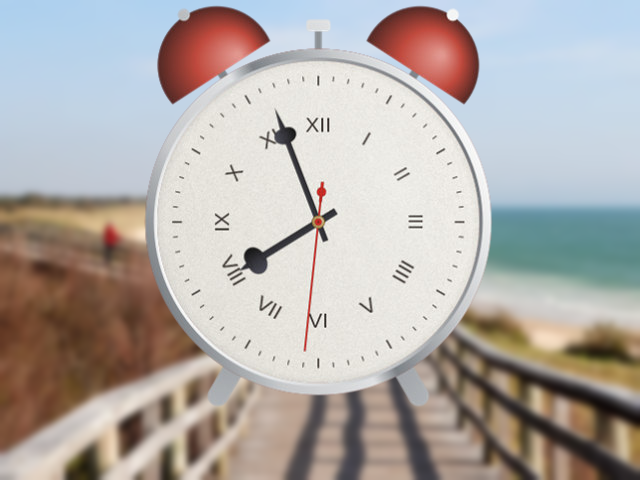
7:56:31
